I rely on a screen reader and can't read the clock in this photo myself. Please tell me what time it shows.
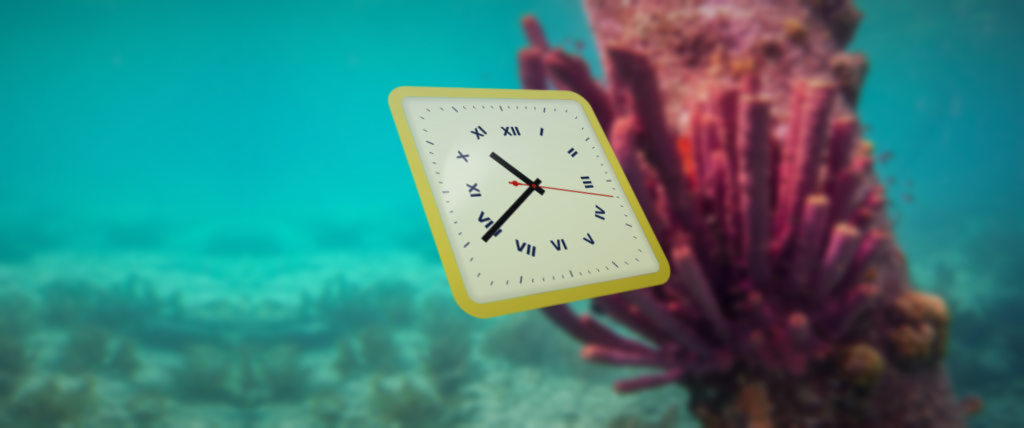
10:39:17
